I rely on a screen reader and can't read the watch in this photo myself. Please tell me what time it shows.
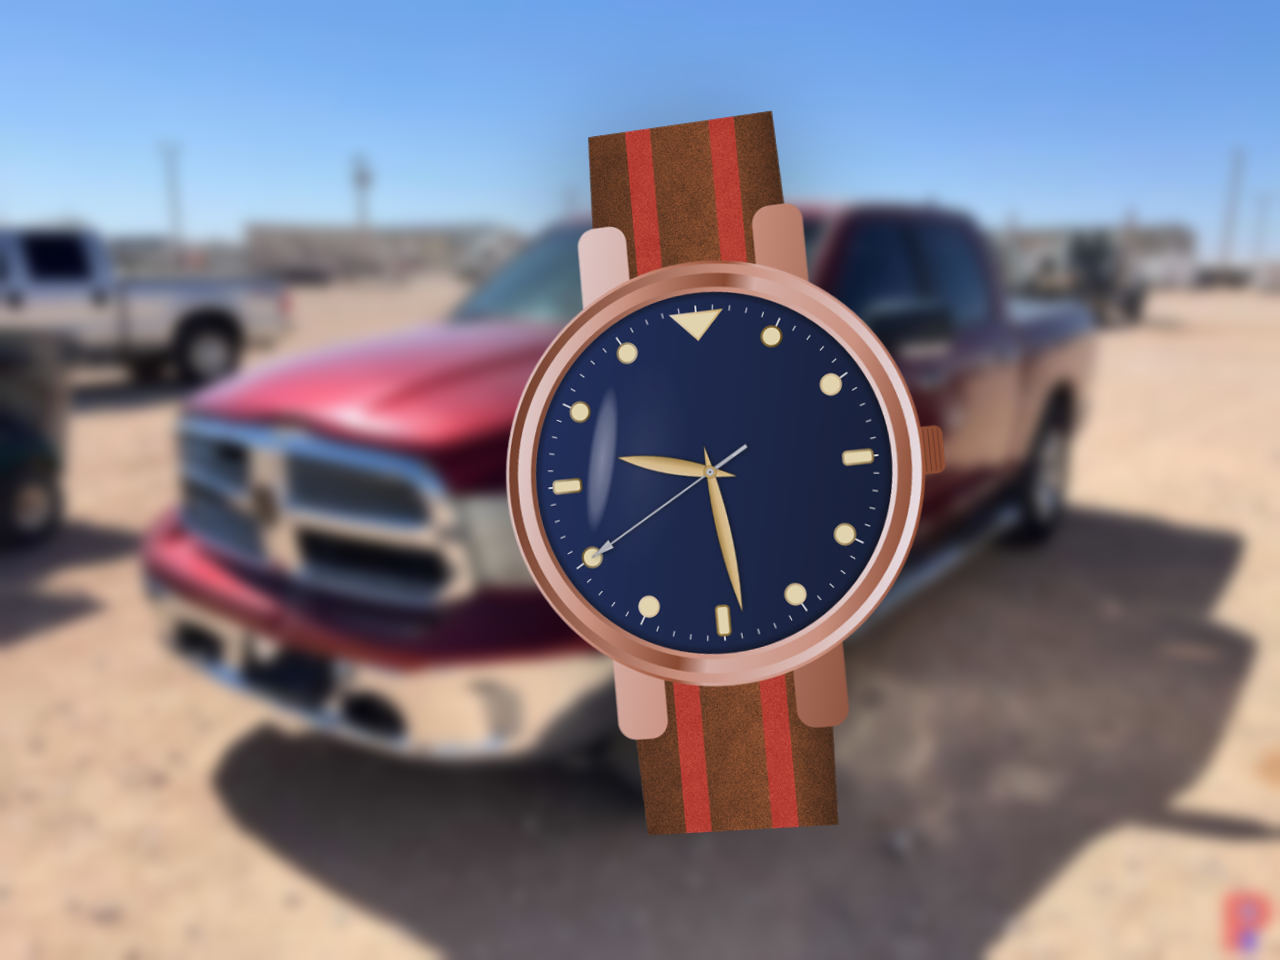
9:28:40
